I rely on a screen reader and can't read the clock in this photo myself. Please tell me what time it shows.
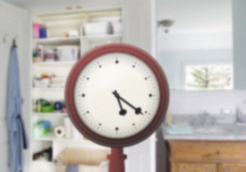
5:21
